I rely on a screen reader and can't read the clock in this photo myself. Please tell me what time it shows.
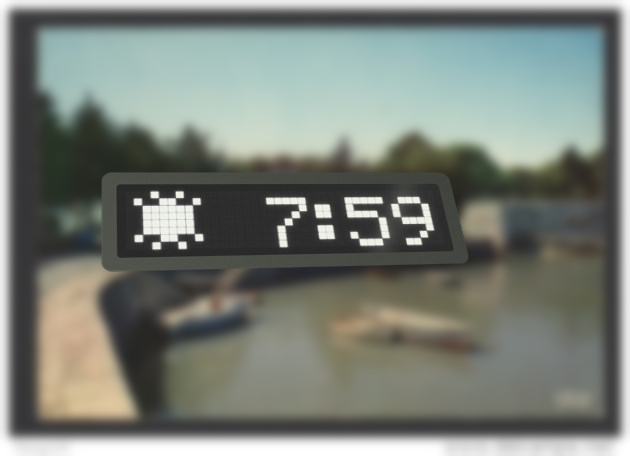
7:59
